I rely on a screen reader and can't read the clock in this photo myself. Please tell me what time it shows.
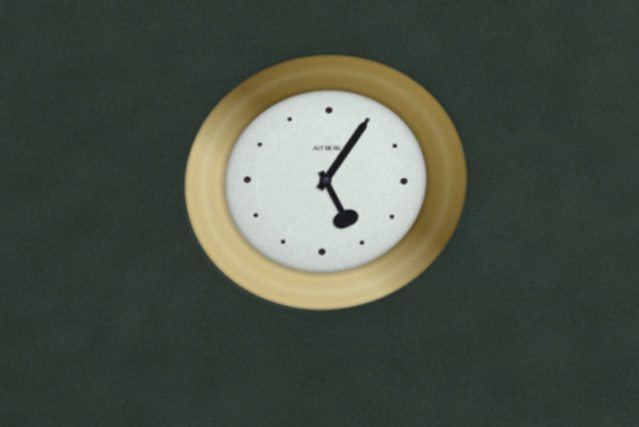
5:05
